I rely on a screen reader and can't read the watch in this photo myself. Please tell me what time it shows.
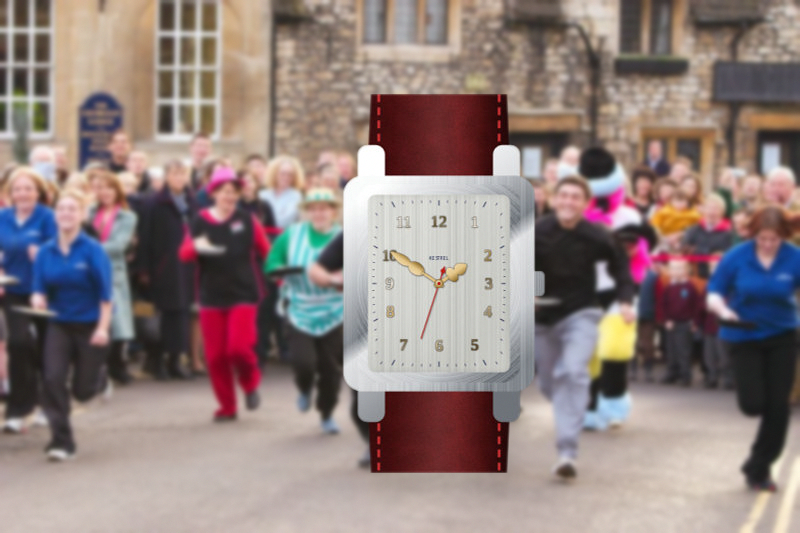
1:50:33
